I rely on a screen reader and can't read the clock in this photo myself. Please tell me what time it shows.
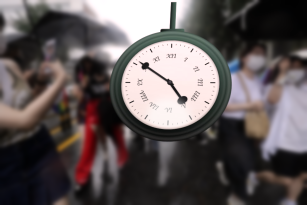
4:51
